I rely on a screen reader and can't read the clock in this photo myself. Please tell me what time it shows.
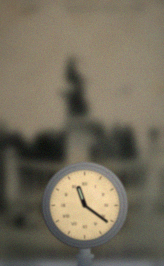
11:21
